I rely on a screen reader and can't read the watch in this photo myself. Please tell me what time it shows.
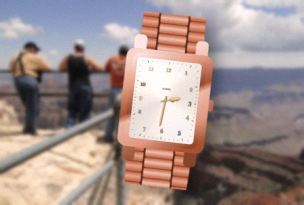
2:31
